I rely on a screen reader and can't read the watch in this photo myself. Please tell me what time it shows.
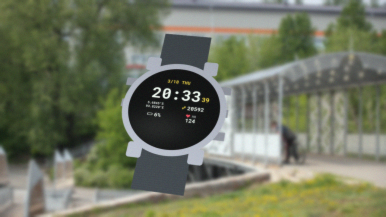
20:33
